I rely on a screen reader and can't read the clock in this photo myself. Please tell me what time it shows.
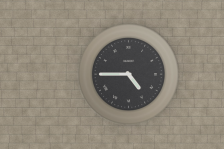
4:45
